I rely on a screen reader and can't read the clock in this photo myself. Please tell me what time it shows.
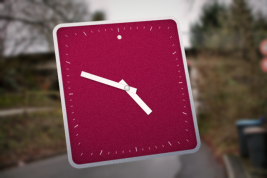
4:49
